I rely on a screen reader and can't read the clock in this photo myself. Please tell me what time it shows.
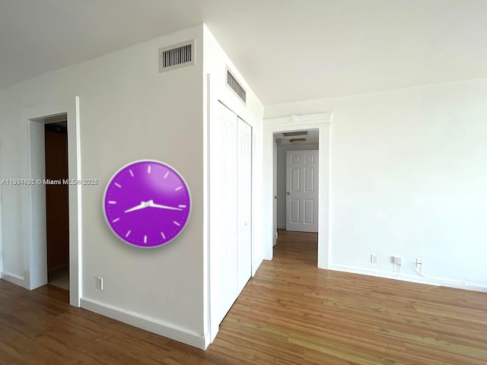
8:16
